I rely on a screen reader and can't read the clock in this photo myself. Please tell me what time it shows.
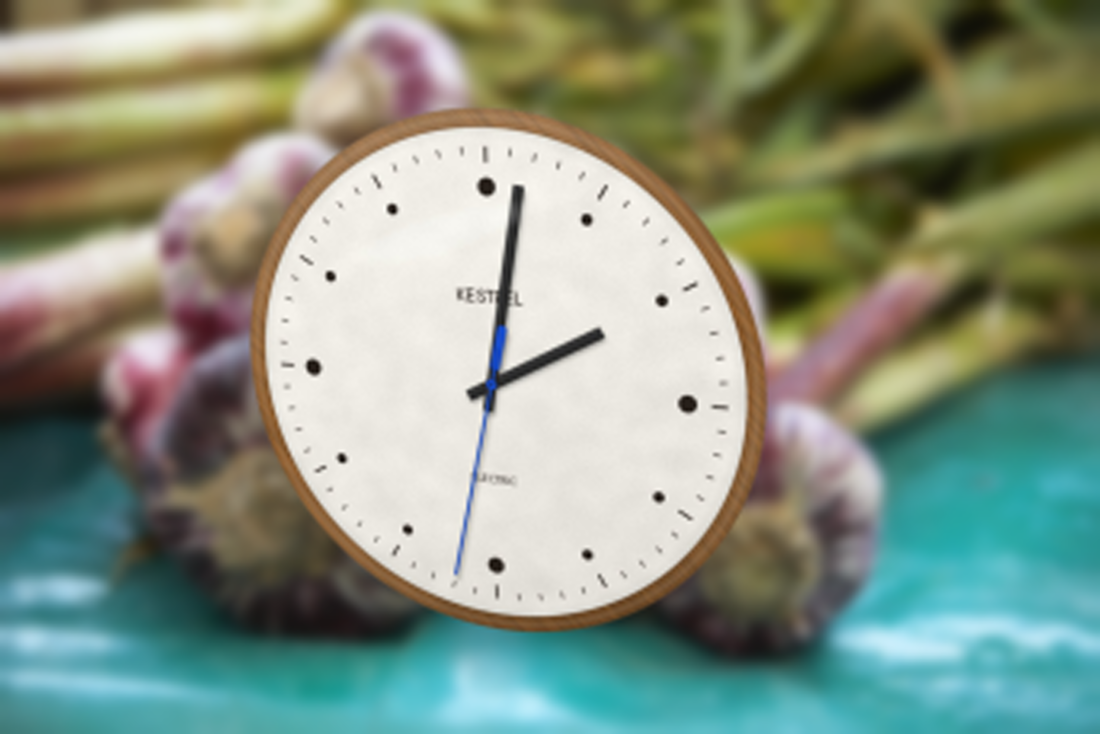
2:01:32
